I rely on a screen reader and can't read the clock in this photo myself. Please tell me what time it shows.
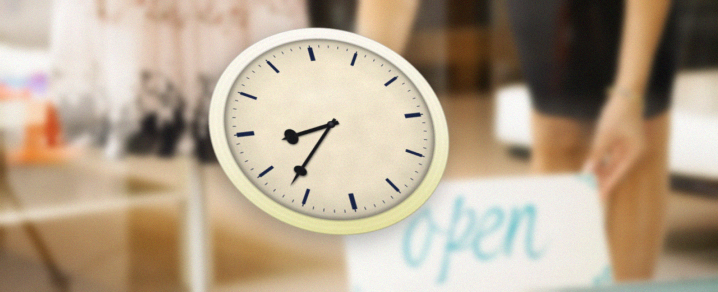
8:37
